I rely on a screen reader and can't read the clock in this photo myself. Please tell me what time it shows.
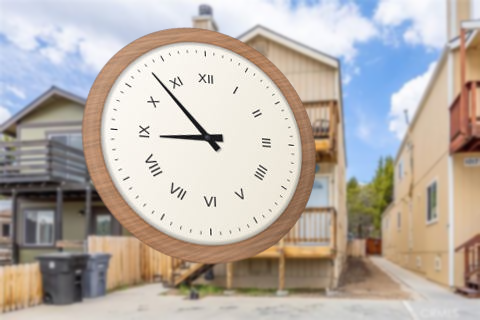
8:53
